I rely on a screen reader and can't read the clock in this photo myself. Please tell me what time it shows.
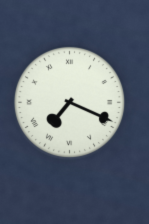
7:19
